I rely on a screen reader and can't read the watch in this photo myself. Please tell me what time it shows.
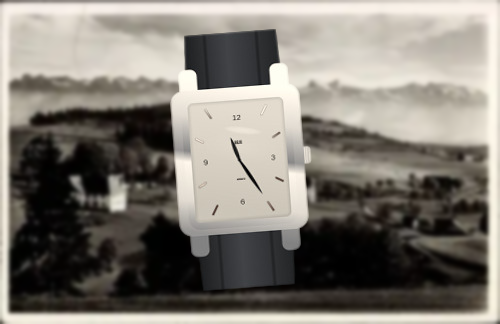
11:25
